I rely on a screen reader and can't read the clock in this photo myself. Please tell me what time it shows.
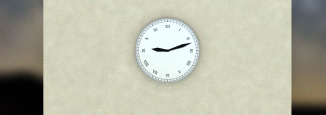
9:12
